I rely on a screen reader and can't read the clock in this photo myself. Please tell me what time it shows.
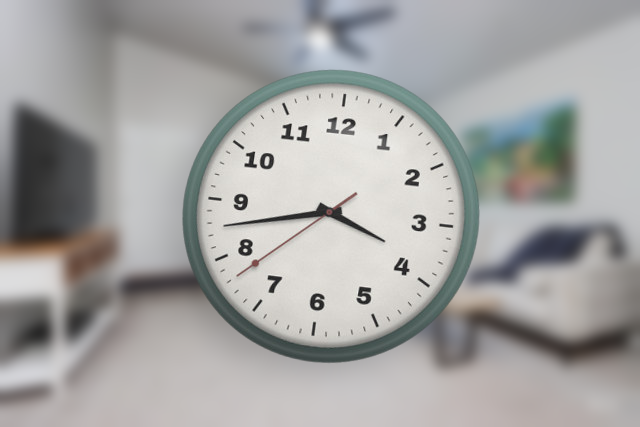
3:42:38
